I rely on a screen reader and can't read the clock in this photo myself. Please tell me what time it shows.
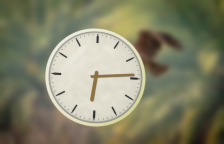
6:14
